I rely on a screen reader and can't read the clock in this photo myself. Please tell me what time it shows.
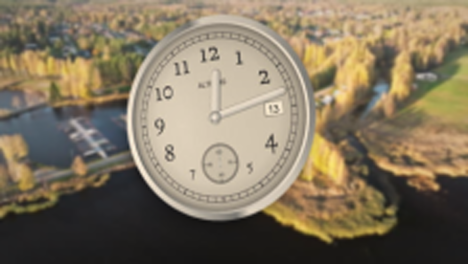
12:13
